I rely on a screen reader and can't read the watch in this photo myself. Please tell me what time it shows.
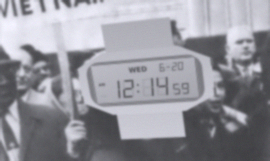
12:14:59
